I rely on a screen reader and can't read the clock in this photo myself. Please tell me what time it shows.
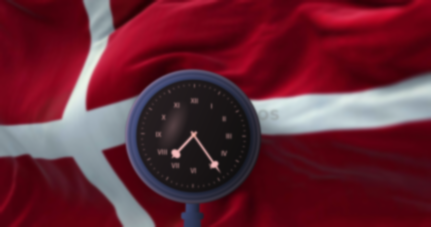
7:24
